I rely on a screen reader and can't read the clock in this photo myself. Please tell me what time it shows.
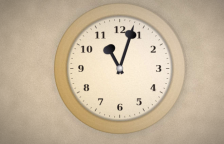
11:03
